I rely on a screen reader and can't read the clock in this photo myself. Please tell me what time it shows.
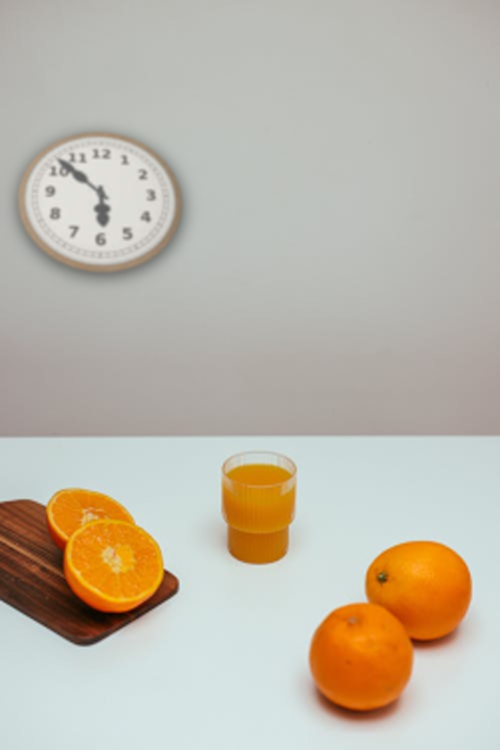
5:52
